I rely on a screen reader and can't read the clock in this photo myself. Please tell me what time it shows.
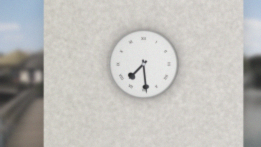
7:29
